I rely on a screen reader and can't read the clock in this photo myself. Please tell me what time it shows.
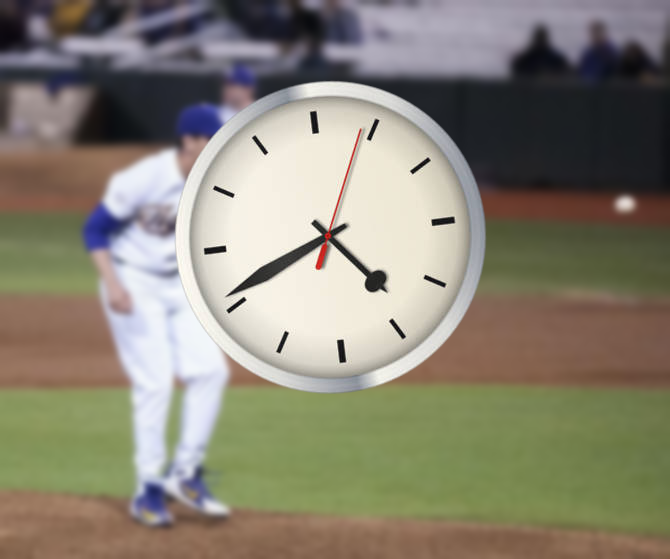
4:41:04
